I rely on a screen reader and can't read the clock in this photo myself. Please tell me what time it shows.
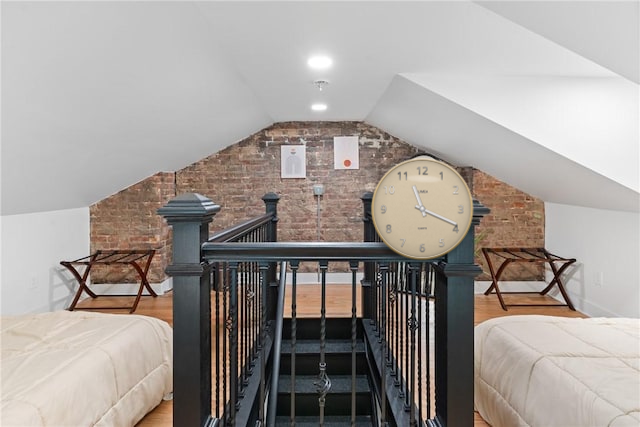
11:19
